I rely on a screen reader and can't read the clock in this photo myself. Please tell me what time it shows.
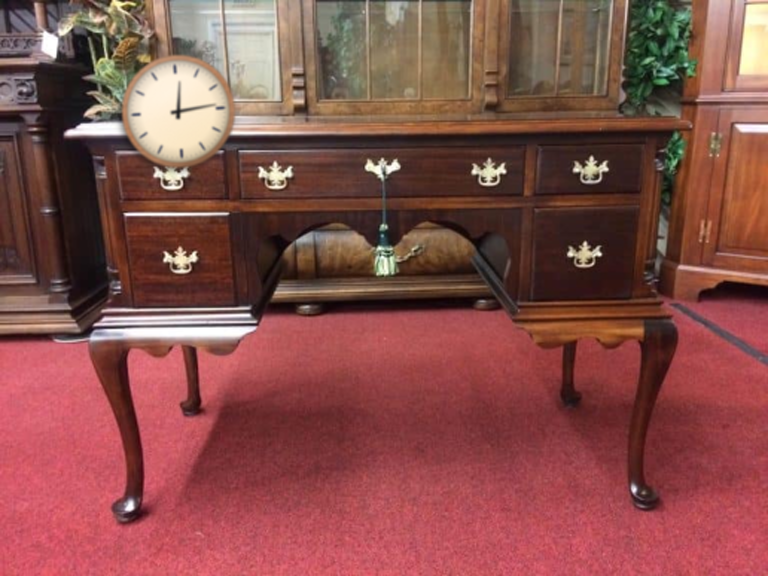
12:14
